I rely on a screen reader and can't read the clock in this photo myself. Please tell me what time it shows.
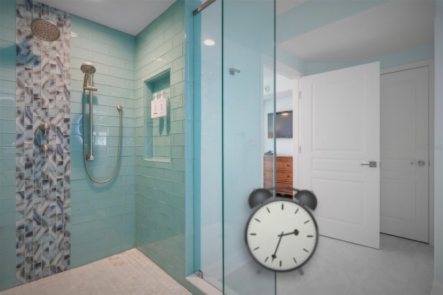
2:33
